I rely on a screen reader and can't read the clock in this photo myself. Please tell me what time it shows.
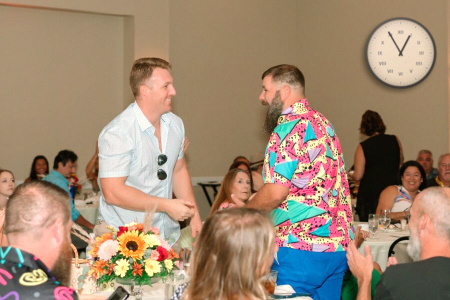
12:55
